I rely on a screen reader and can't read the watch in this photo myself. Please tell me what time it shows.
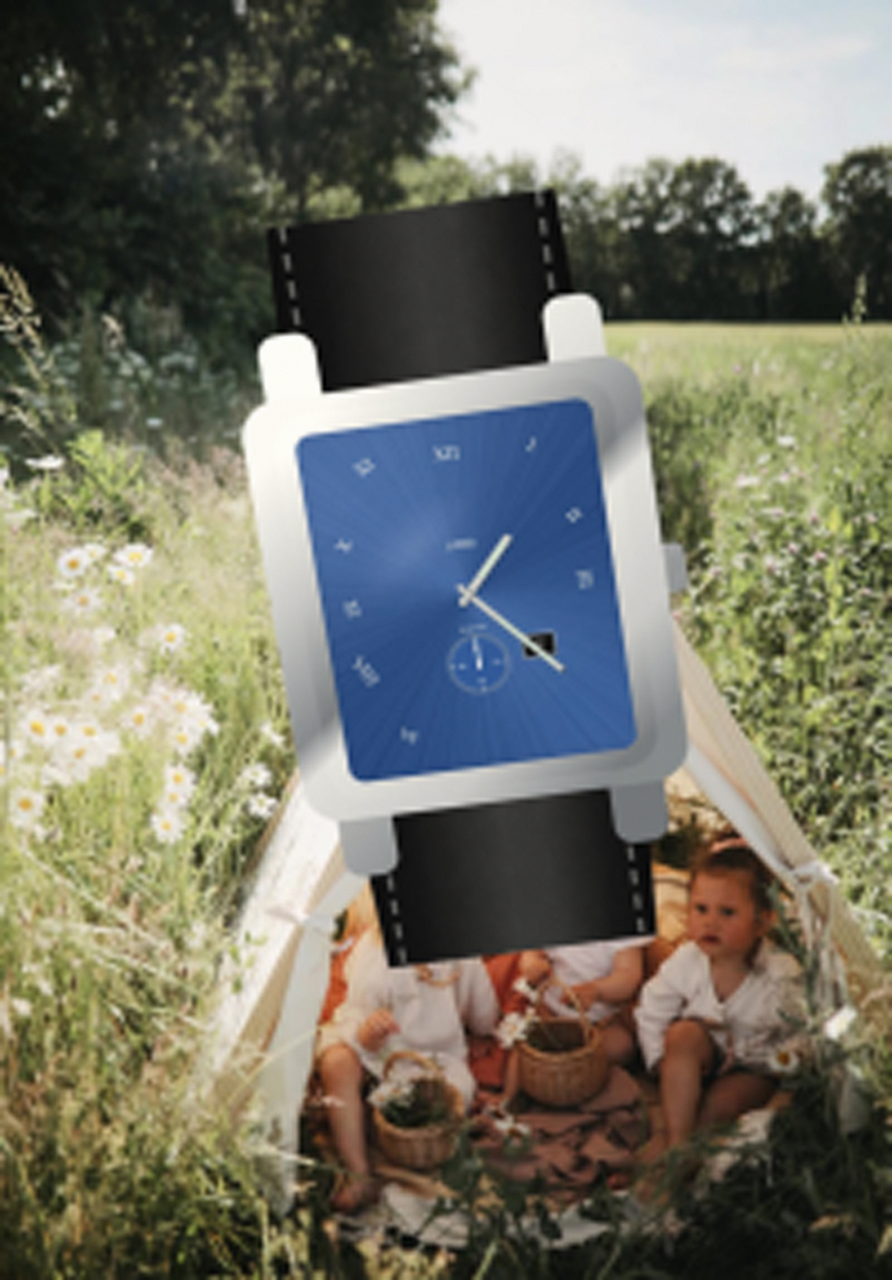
1:23
